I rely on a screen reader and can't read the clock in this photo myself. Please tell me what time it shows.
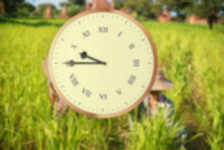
9:45
